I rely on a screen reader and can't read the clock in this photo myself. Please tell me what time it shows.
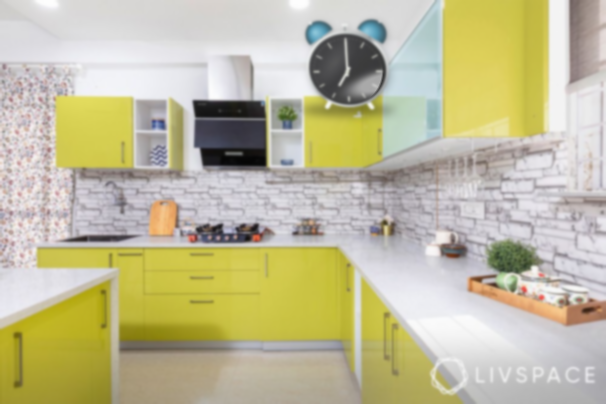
7:00
